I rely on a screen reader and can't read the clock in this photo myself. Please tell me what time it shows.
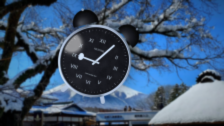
9:05
